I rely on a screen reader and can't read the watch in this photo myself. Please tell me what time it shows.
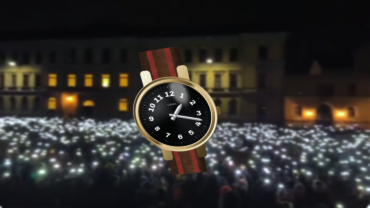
1:18
